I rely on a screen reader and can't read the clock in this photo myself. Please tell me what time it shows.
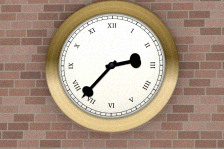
2:37
